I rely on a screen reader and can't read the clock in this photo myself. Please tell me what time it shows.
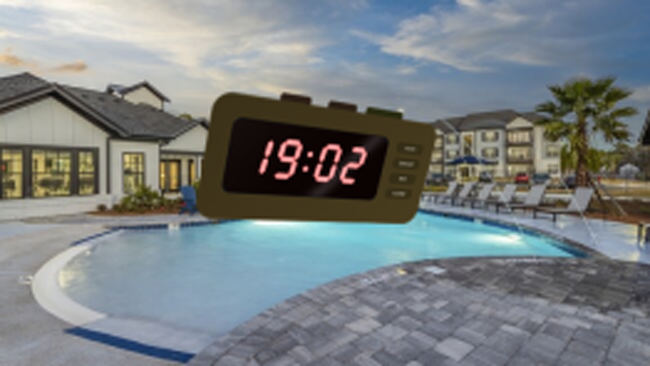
19:02
